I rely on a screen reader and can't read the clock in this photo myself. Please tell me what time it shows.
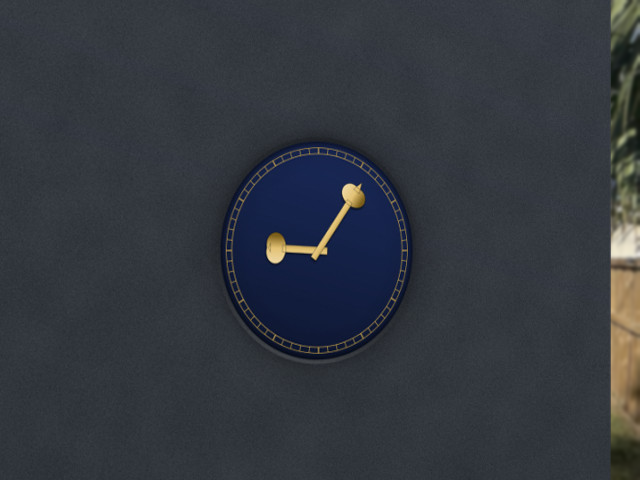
9:06
